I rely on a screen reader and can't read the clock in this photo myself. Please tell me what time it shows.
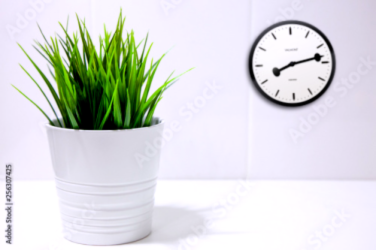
8:13
